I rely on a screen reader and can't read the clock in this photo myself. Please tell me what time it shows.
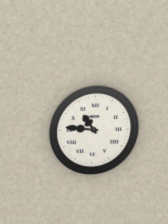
10:46
